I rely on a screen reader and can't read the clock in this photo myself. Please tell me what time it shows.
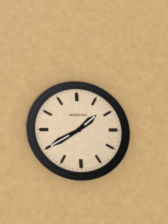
1:40
